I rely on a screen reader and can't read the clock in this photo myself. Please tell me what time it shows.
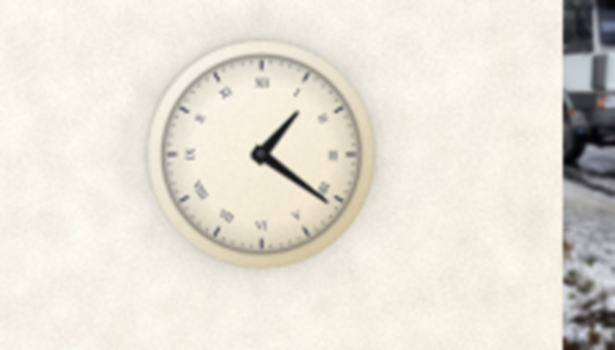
1:21
